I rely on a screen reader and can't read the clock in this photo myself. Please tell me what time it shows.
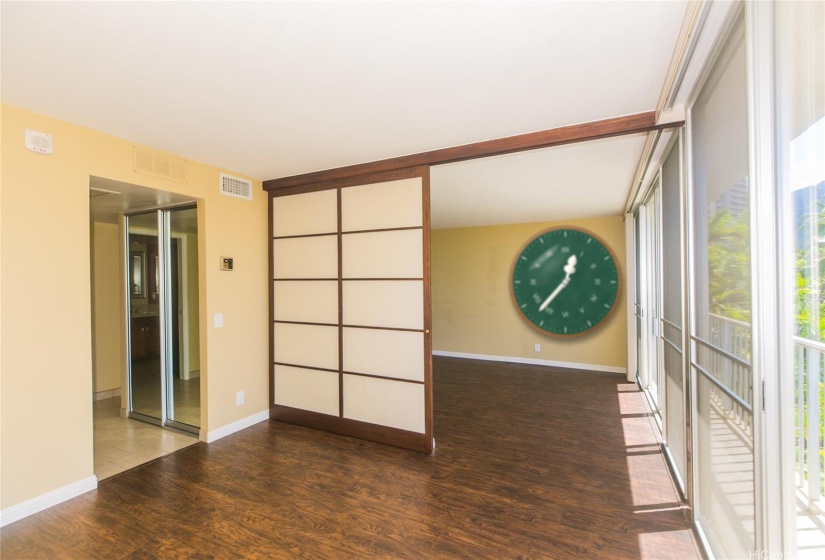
12:37
